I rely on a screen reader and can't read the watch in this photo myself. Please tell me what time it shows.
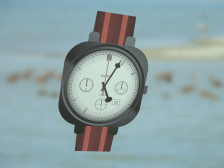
5:04
